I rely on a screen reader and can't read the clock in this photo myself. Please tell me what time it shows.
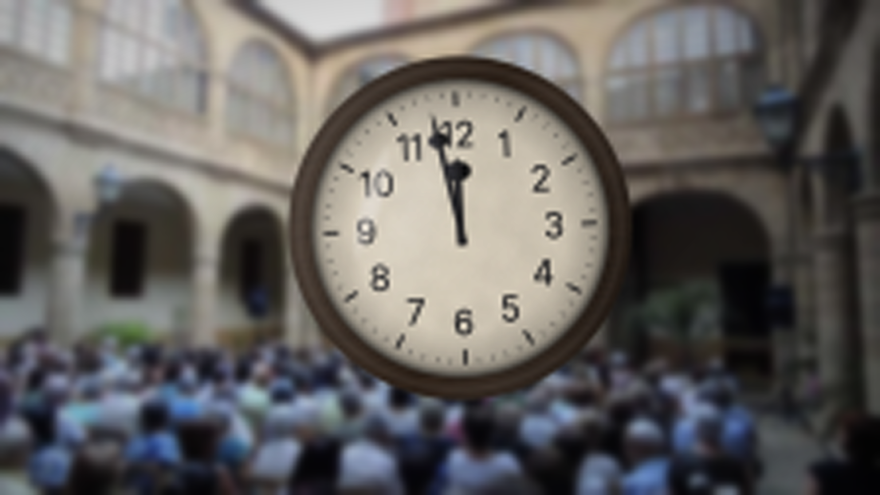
11:58
